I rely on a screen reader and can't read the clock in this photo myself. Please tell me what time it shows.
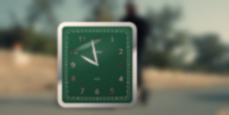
9:58
